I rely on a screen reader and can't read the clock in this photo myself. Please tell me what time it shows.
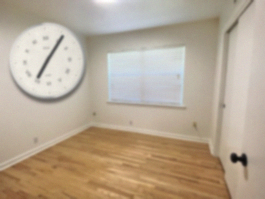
7:06
